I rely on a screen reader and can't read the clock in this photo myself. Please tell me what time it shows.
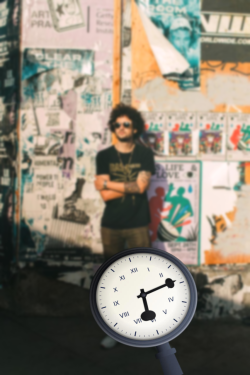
6:14
